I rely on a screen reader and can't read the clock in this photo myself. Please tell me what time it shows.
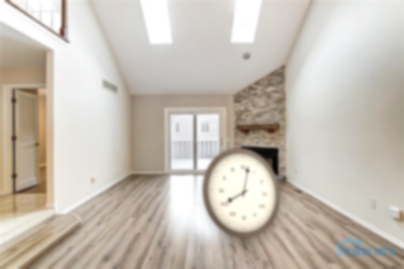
8:02
